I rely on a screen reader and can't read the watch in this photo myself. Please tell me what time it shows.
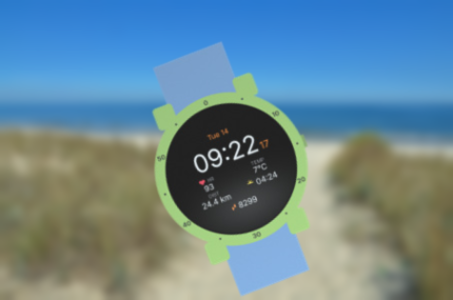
9:22:17
